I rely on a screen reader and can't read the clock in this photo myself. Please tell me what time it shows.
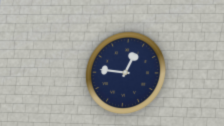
12:46
